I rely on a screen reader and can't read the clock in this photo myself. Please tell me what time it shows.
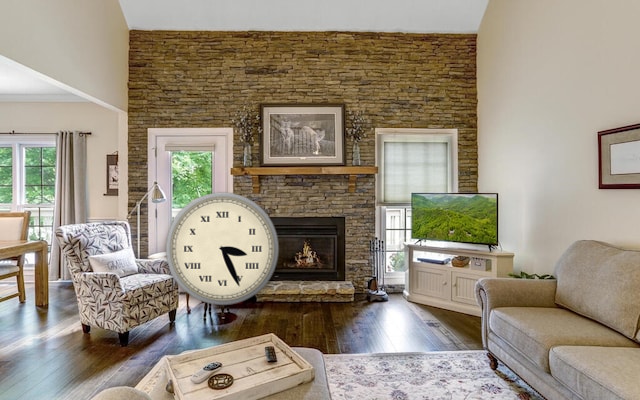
3:26
